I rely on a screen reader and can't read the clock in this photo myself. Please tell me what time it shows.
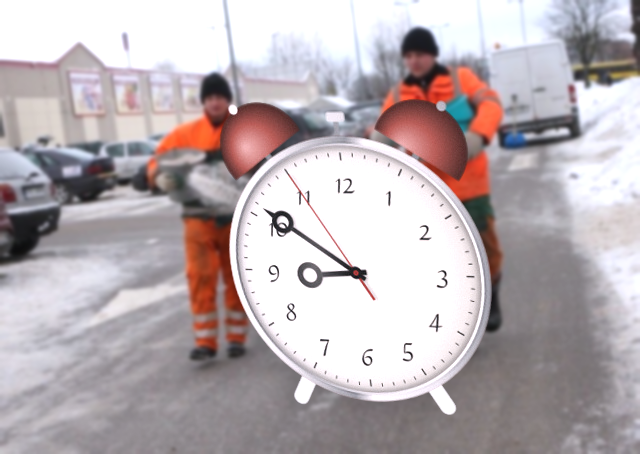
8:50:55
